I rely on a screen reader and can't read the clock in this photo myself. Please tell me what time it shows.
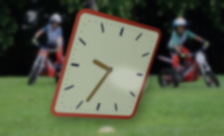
9:34
